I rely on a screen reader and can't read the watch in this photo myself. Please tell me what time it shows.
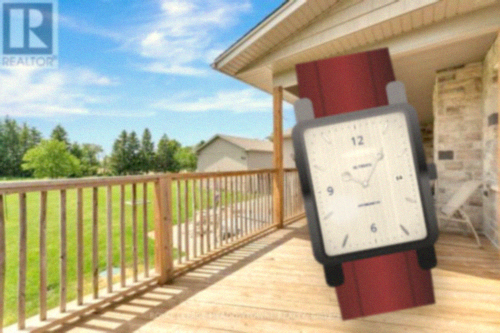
10:06
